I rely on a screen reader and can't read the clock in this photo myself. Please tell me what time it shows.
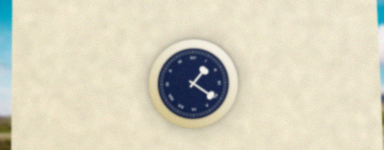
1:21
